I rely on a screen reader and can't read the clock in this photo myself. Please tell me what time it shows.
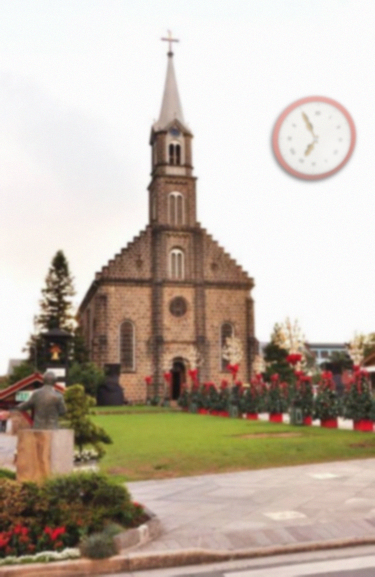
6:55
